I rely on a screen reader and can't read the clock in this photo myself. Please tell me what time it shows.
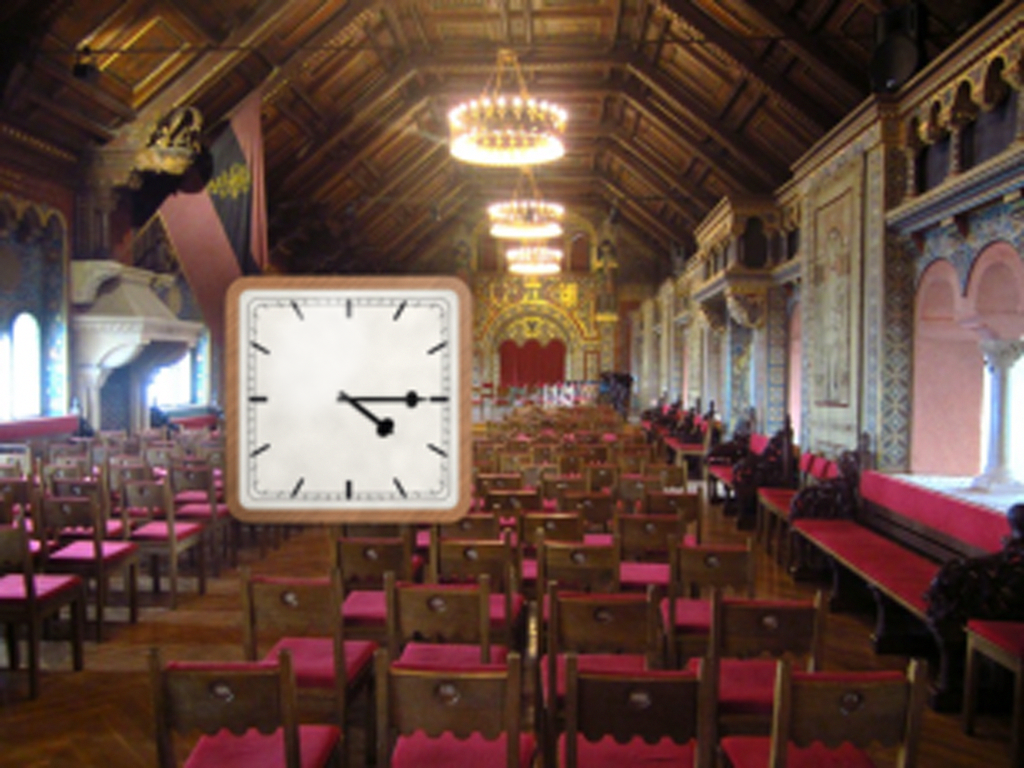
4:15
